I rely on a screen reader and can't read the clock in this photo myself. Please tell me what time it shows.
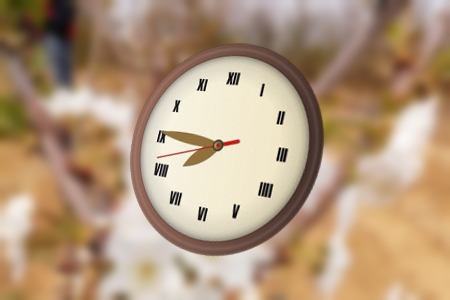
7:45:42
